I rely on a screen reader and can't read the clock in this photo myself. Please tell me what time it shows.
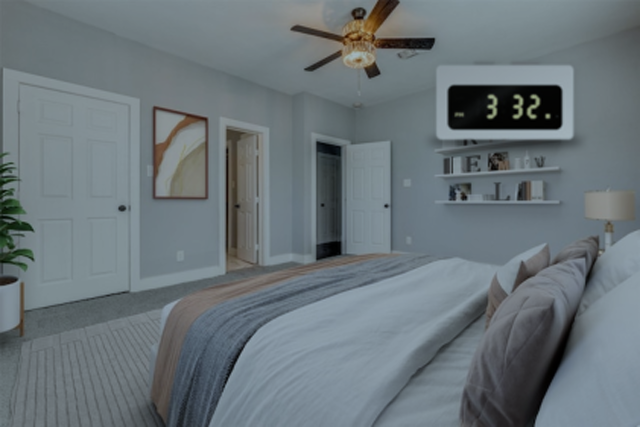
3:32
